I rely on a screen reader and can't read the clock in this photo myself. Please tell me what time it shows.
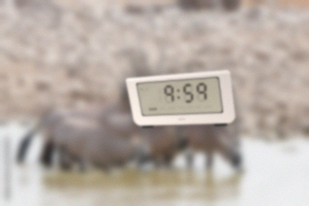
9:59
